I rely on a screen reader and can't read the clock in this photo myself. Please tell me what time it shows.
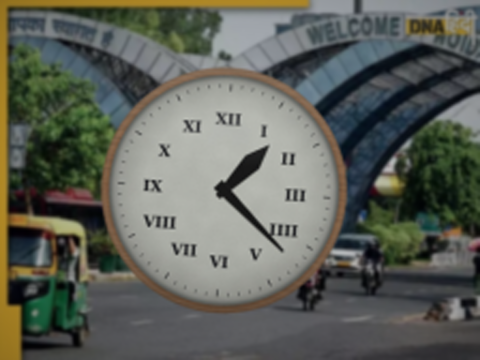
1:22
